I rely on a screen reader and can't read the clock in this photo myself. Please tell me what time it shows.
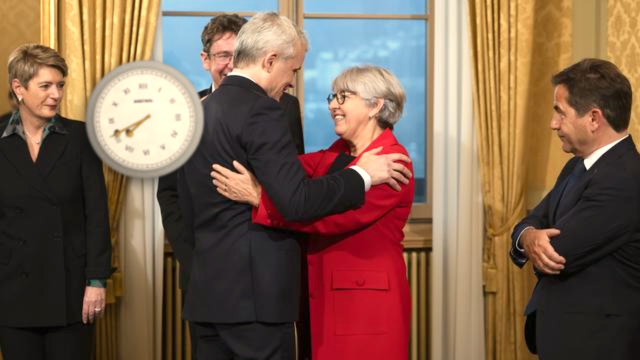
7:41
